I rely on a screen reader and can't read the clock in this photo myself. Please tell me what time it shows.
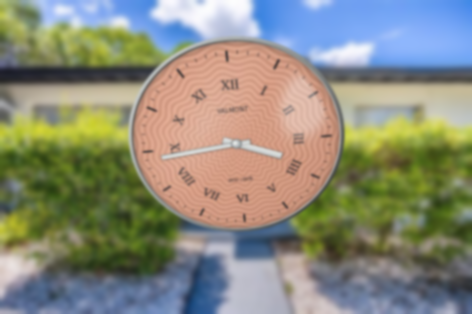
3:44
